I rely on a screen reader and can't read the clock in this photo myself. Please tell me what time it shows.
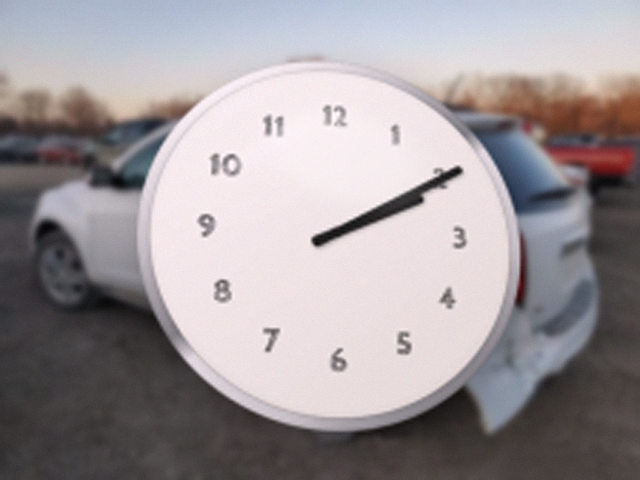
2:10
